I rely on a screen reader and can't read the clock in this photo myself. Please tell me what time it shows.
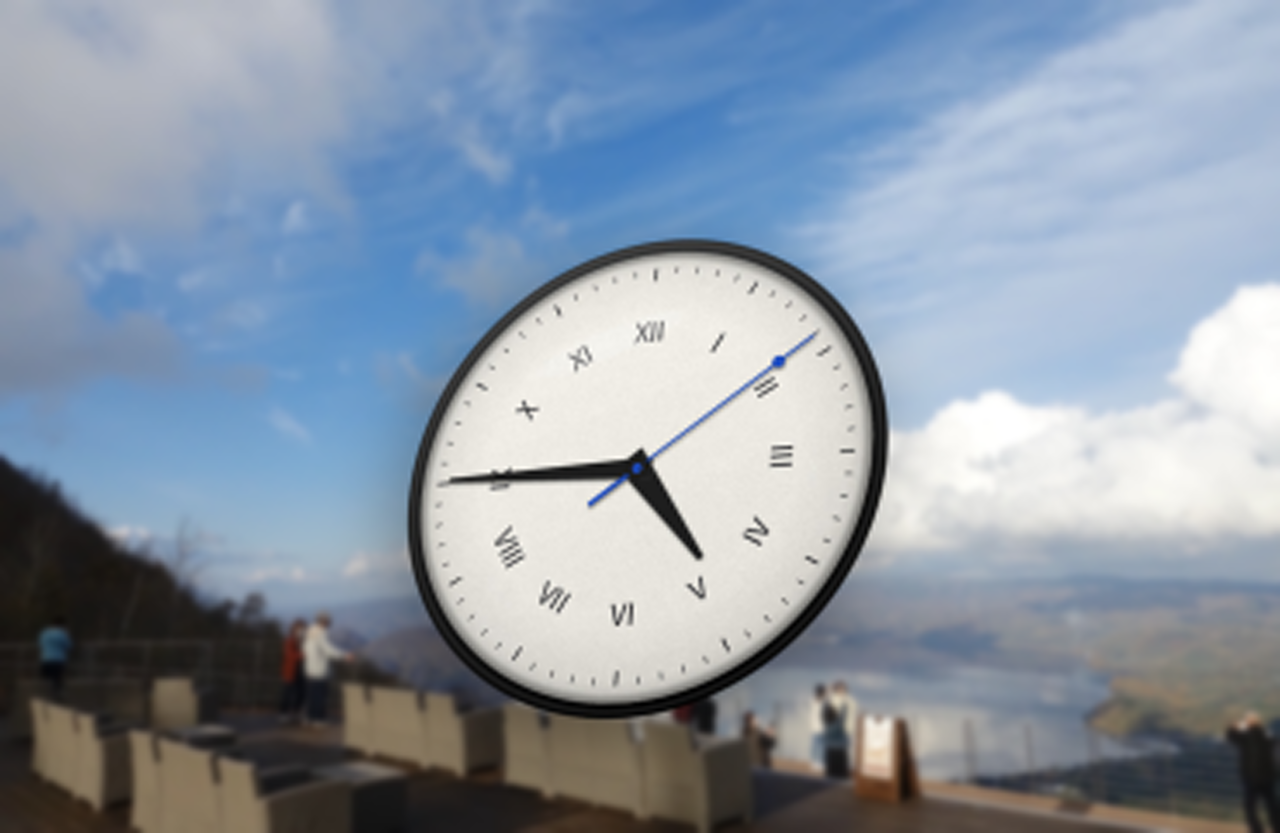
4:45:09
